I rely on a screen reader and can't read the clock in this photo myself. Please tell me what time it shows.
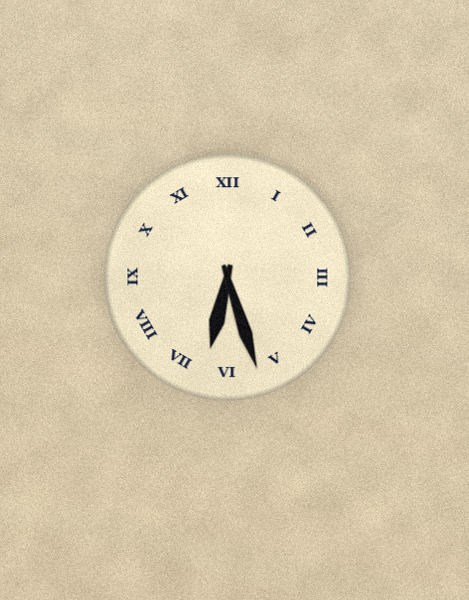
6:27
